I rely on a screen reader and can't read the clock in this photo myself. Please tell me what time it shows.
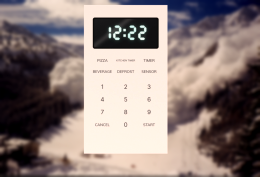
12:22
